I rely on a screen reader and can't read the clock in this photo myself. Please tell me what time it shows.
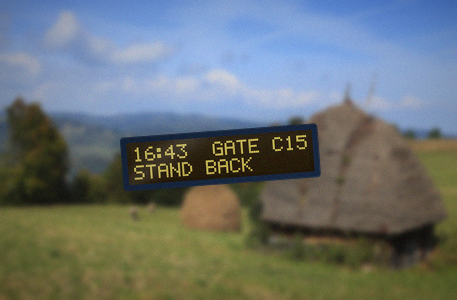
16:43
